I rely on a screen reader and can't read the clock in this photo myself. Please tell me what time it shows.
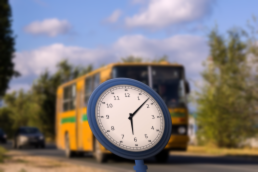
6:08
